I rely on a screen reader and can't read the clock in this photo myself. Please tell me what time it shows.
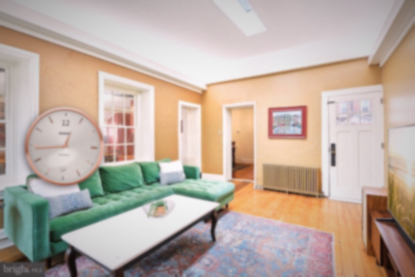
12:44
